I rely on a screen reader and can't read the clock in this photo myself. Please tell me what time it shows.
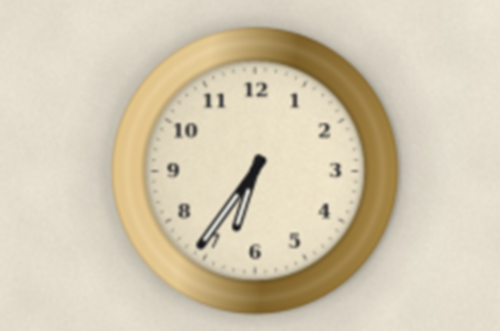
6:36
